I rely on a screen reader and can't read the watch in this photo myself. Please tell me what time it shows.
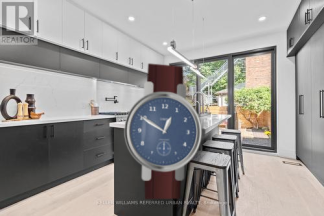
12:50
